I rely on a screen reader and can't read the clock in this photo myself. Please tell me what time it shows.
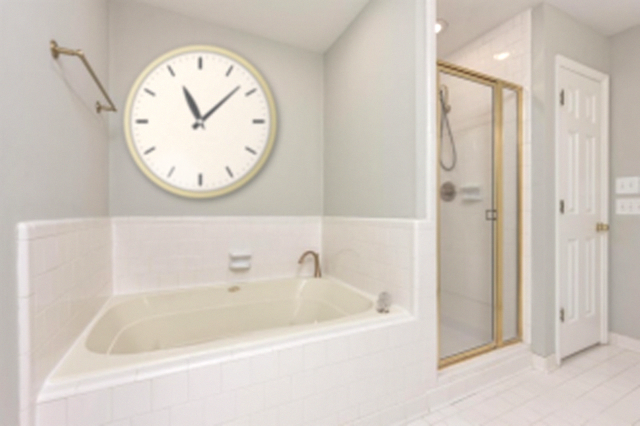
11:08
